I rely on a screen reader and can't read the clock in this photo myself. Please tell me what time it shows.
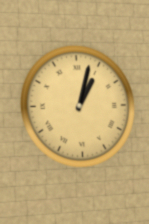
1:03
